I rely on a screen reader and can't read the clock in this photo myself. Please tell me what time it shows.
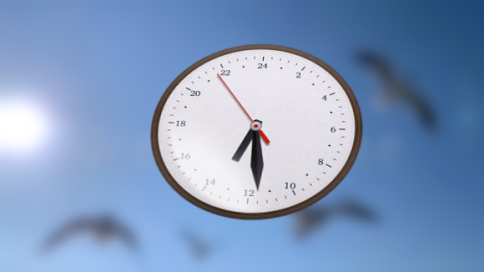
13:28:54
